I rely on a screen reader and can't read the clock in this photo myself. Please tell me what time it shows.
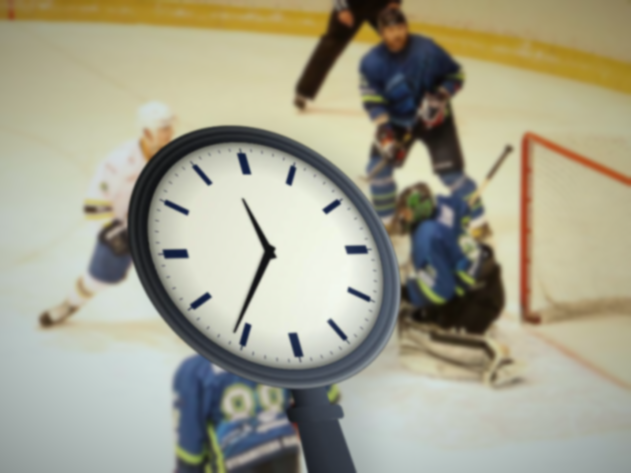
11:36
